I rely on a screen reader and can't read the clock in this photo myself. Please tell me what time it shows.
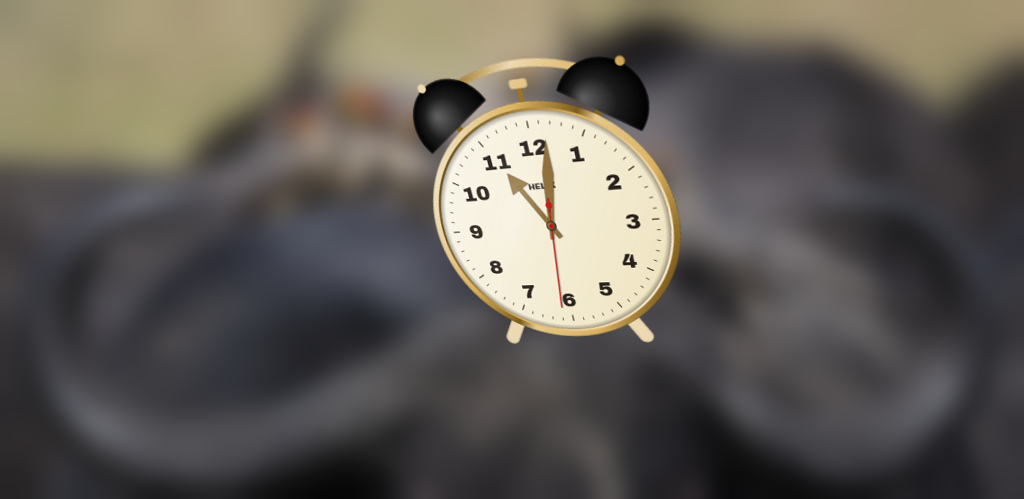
11:01:31
